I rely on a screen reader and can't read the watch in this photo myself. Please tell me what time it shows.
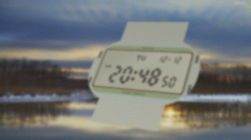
20:48:50
